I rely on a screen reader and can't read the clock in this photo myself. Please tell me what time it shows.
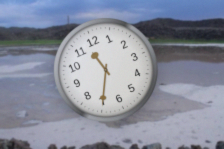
11:35
